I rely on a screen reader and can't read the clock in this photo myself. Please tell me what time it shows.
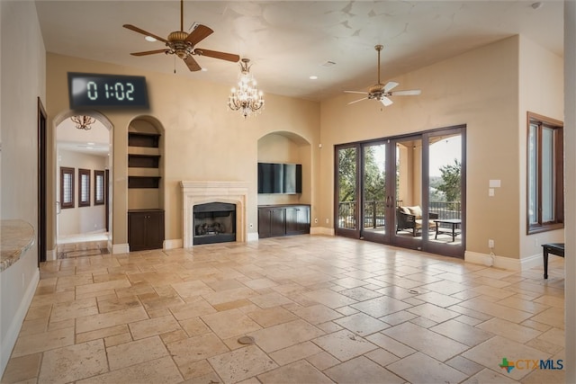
1:02
